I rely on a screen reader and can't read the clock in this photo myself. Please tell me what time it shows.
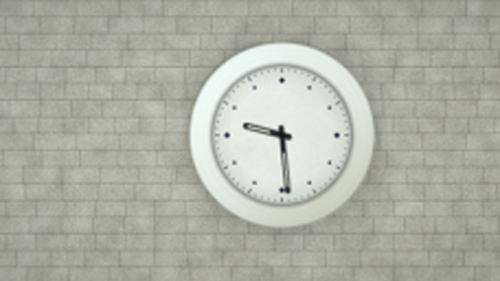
9:29
